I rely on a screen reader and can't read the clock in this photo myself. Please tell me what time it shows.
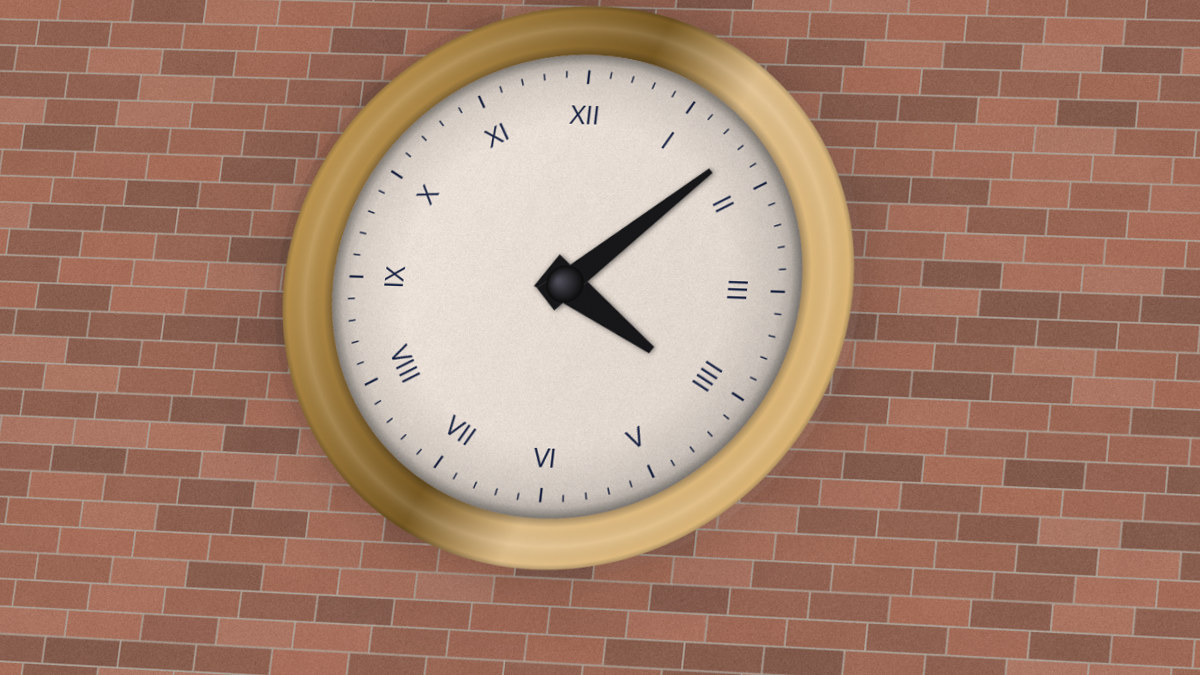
4:08
